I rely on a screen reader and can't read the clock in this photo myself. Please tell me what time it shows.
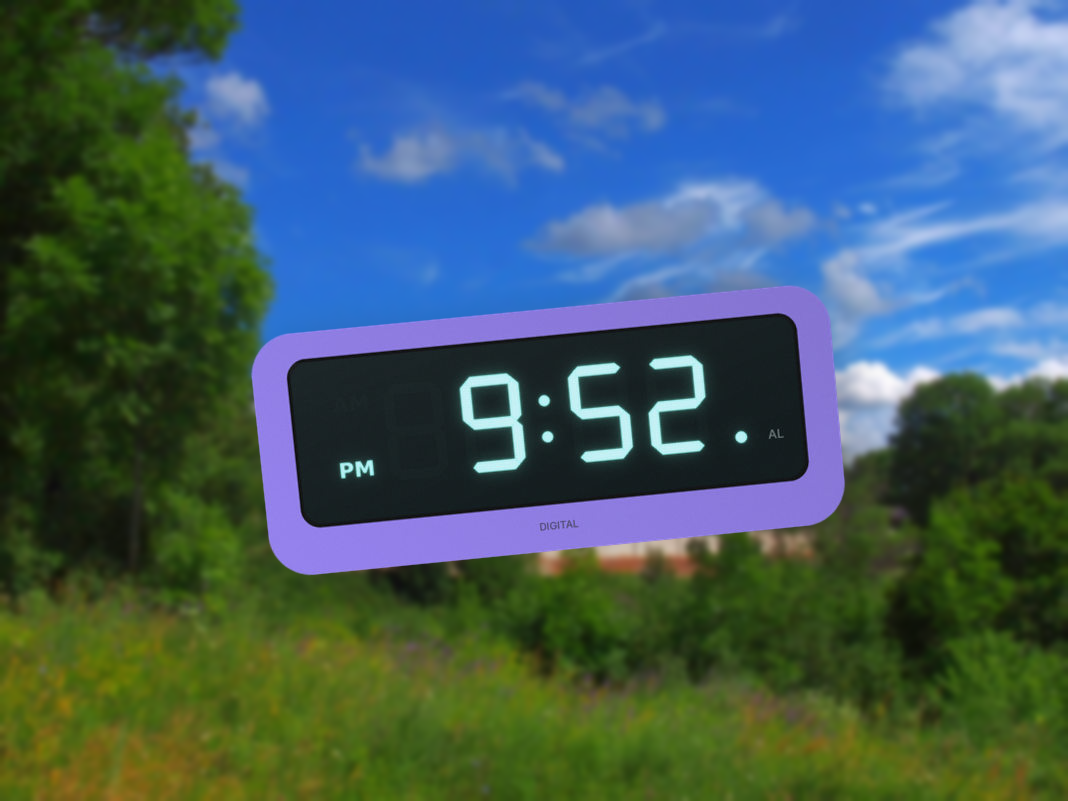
9:52
